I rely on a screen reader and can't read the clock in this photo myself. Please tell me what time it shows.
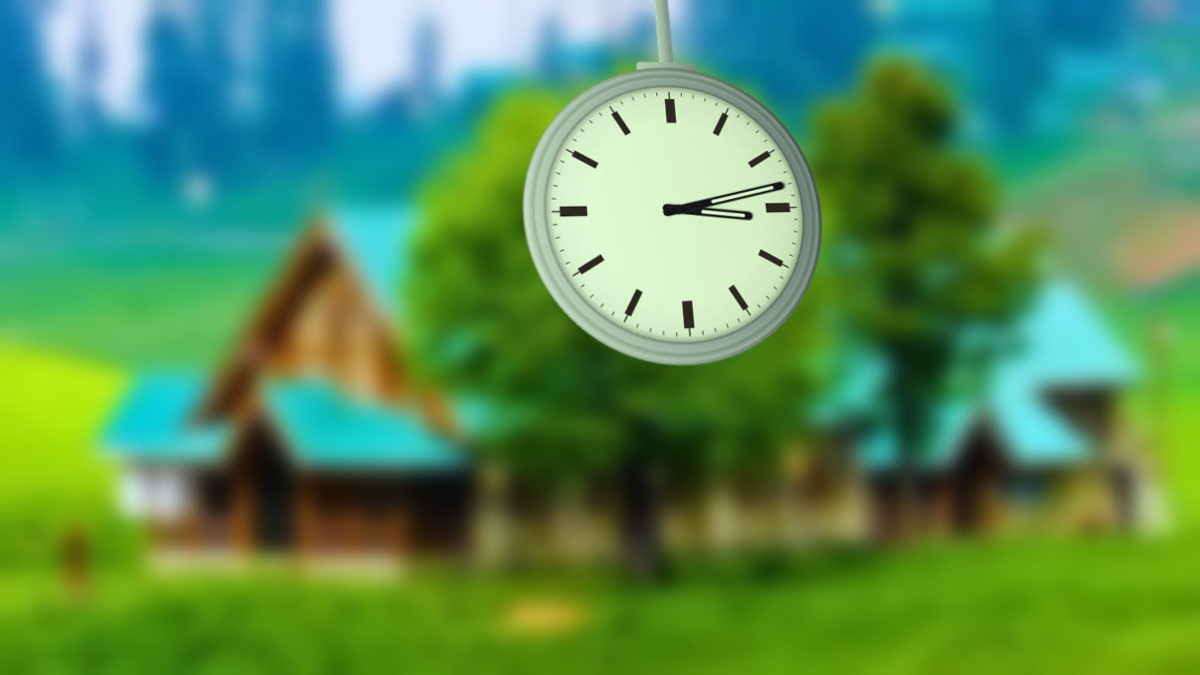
3:13
